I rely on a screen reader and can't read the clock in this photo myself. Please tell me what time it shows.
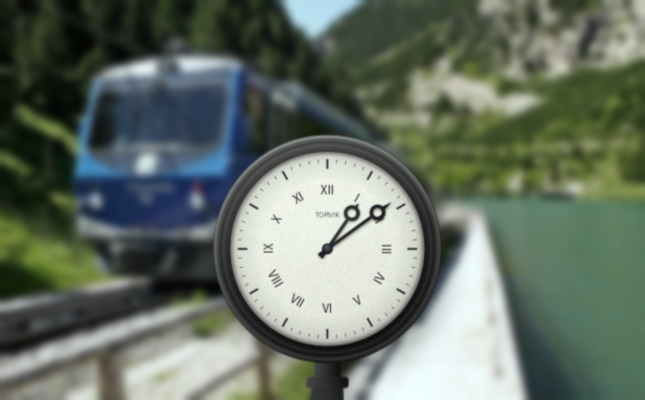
1:09
